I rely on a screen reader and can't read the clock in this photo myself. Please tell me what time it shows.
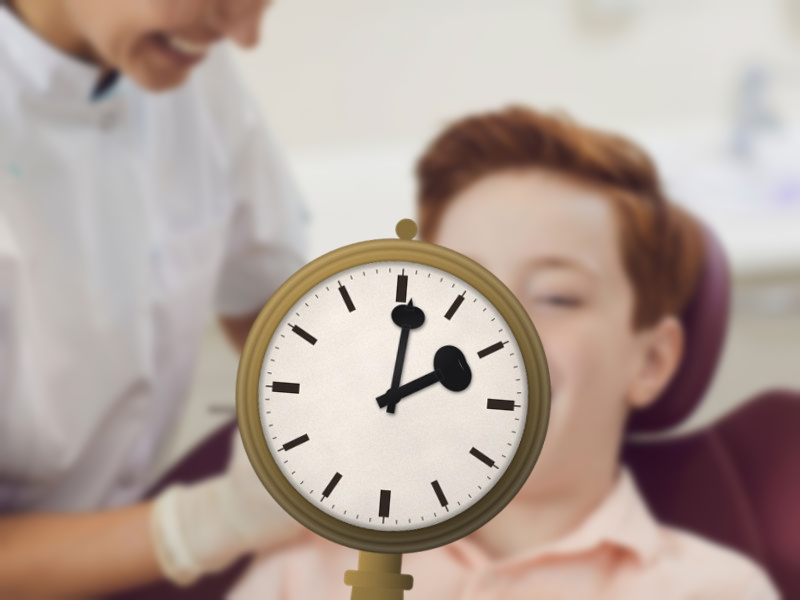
2:01
